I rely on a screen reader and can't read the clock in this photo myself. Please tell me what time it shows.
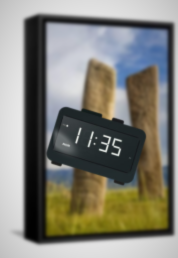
11:35
